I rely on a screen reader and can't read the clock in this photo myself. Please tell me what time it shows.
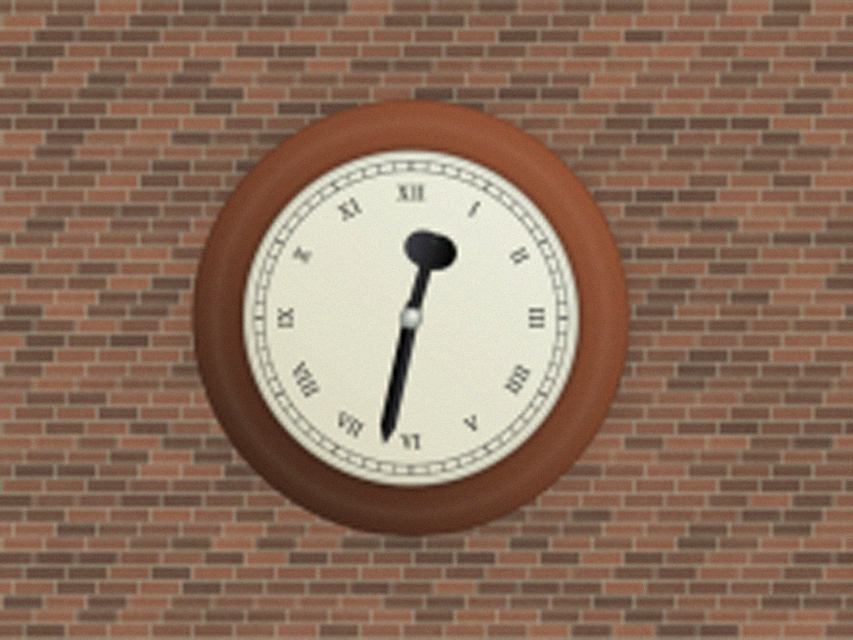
12:32
